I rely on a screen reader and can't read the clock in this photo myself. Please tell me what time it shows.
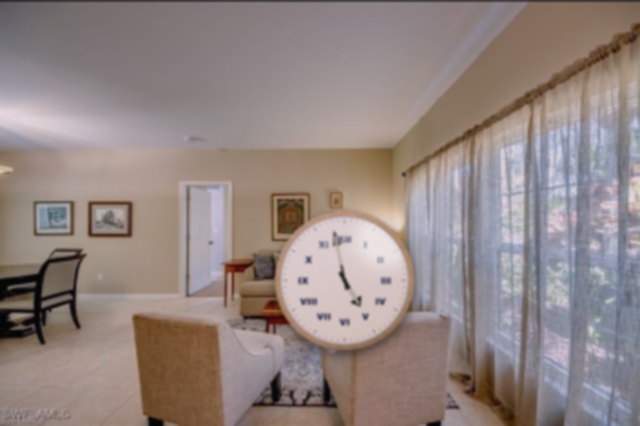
4:58
